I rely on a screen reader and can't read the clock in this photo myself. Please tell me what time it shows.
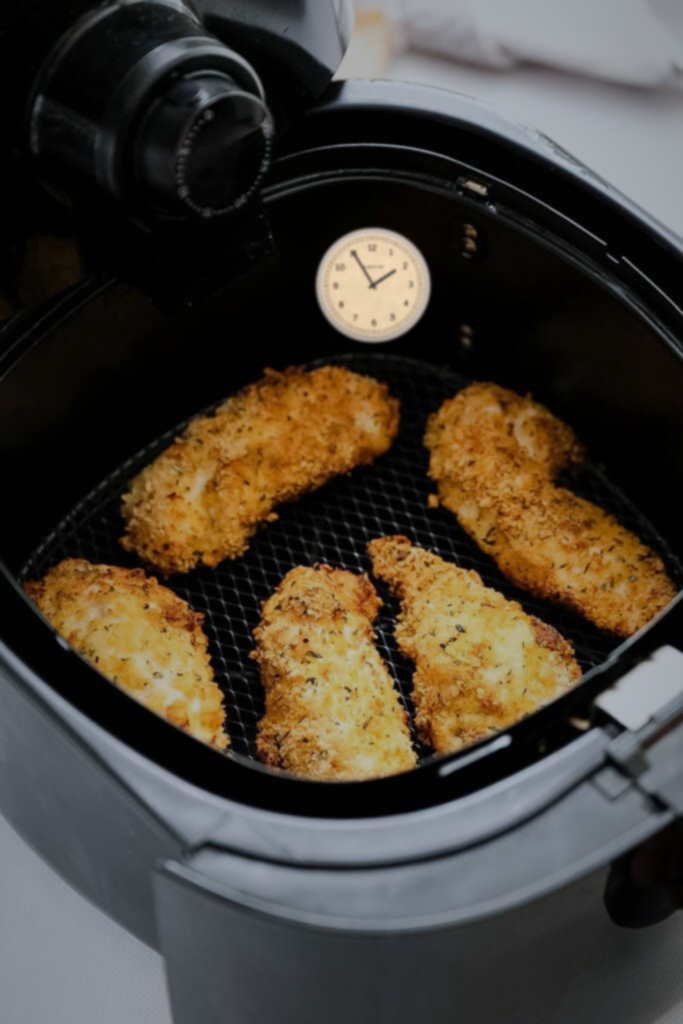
1:55
